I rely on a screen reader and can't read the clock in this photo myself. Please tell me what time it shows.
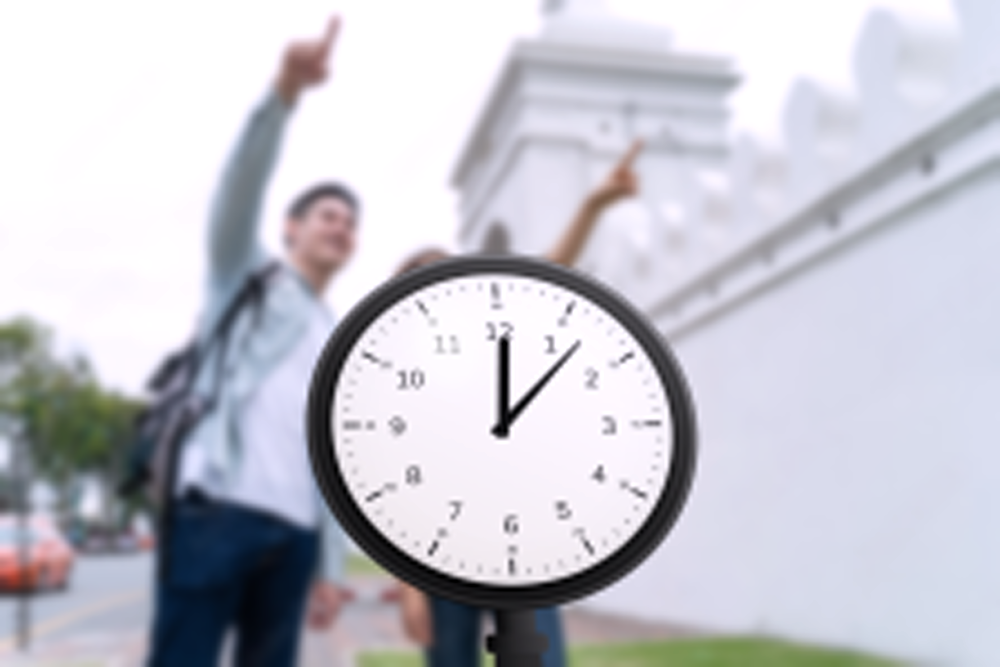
12:07
